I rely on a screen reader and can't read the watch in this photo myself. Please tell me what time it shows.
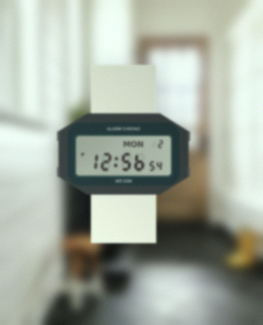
12:56
